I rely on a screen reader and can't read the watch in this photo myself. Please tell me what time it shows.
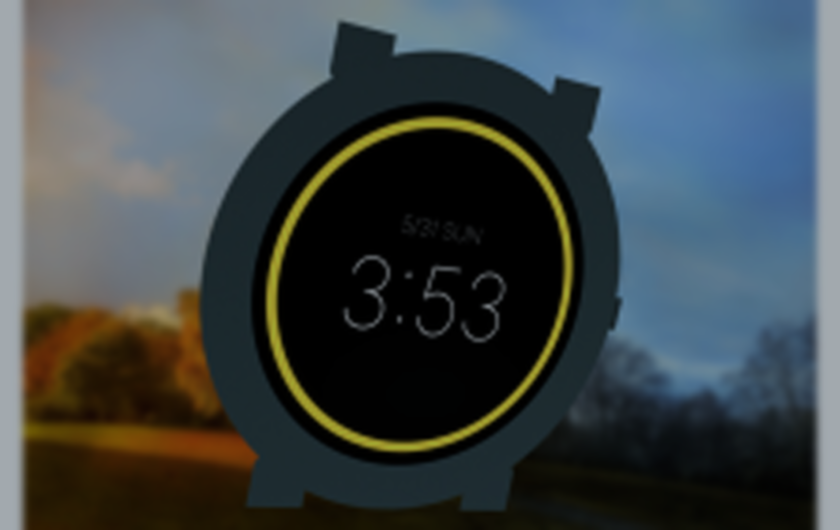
3:53
